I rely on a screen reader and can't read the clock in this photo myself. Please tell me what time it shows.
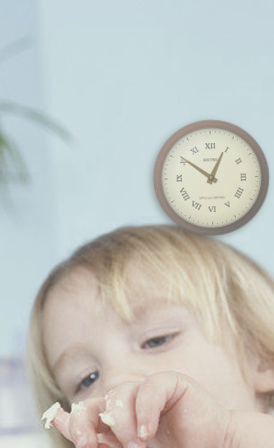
12:51
